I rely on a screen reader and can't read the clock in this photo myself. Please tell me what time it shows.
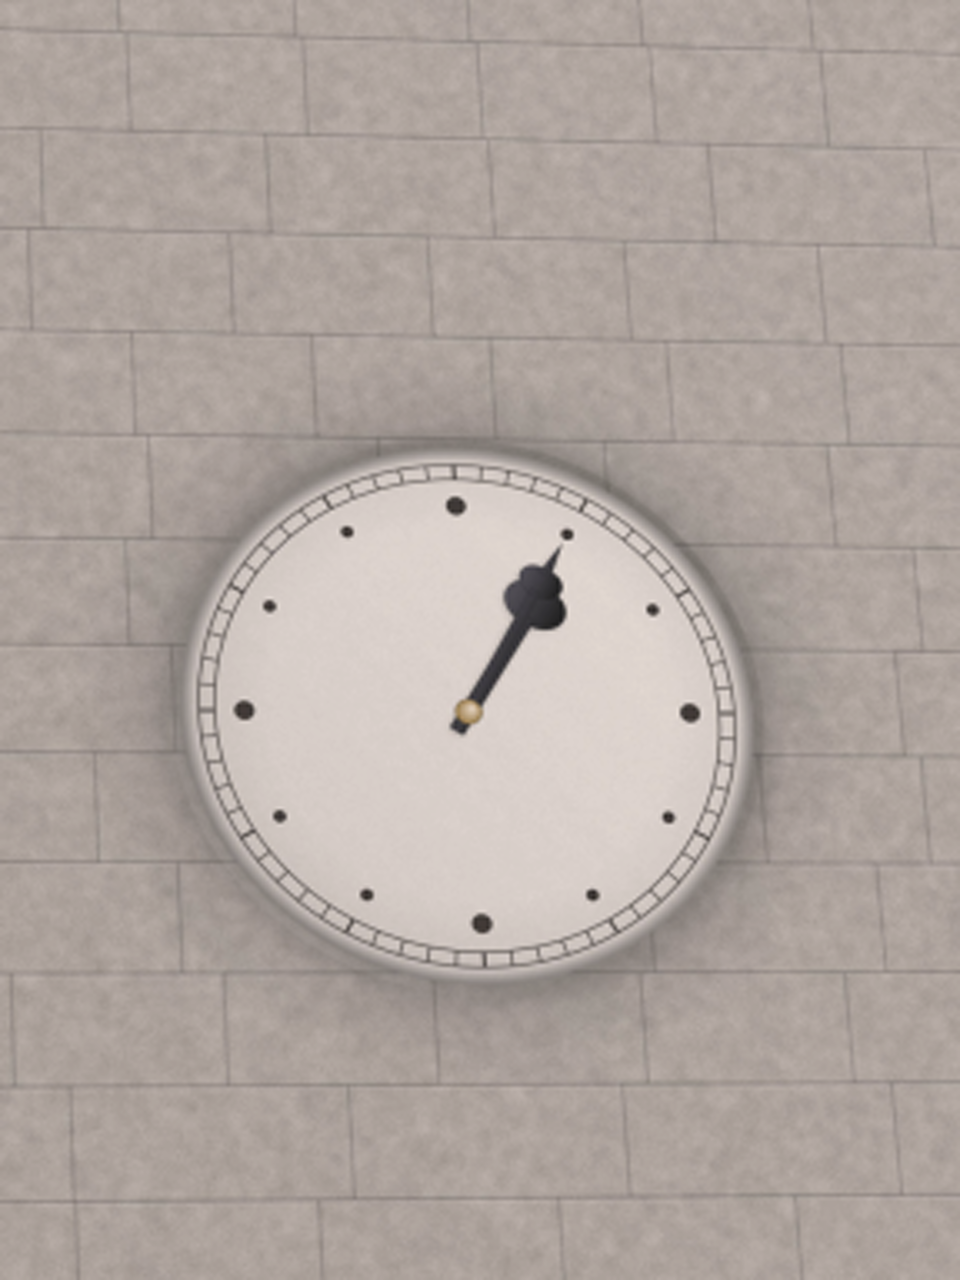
1:05
